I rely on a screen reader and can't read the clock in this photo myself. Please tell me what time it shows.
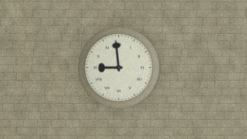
8:59
